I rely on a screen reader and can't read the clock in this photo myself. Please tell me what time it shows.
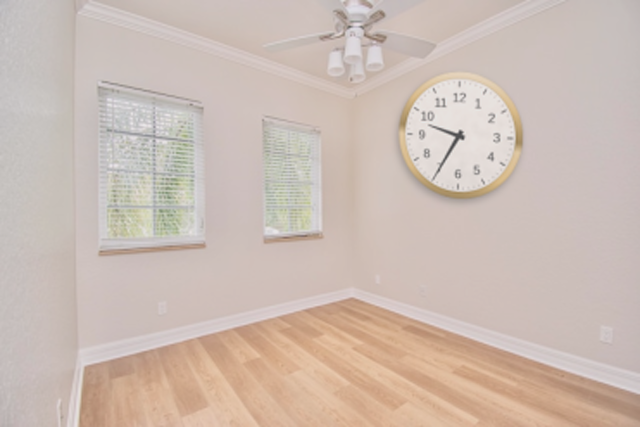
9:35
